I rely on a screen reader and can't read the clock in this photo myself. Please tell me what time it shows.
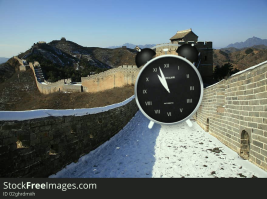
10:57
